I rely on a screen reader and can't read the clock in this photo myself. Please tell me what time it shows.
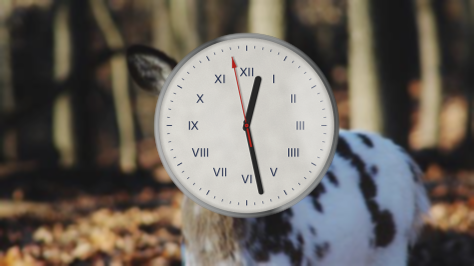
12:27:58
